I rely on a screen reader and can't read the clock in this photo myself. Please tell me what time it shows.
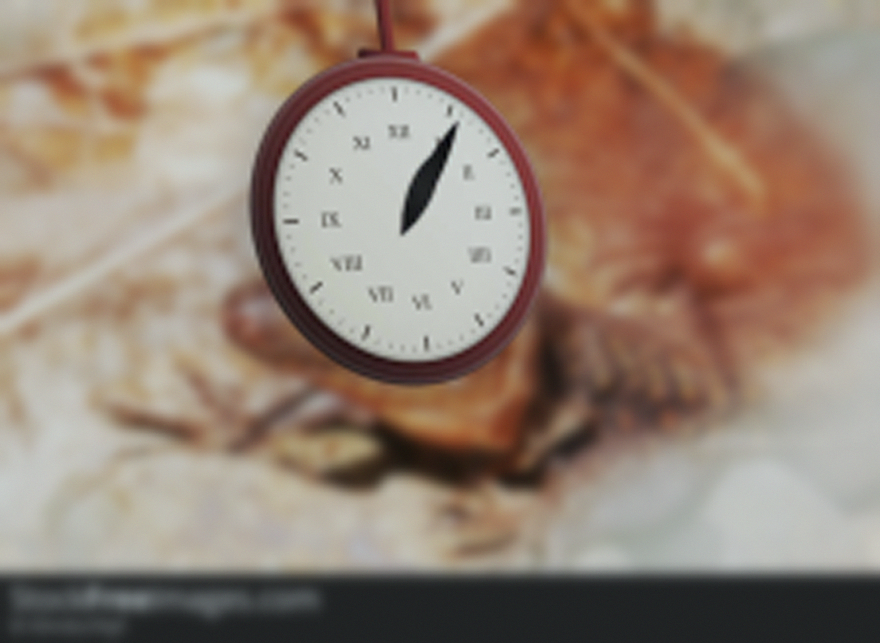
1:06
